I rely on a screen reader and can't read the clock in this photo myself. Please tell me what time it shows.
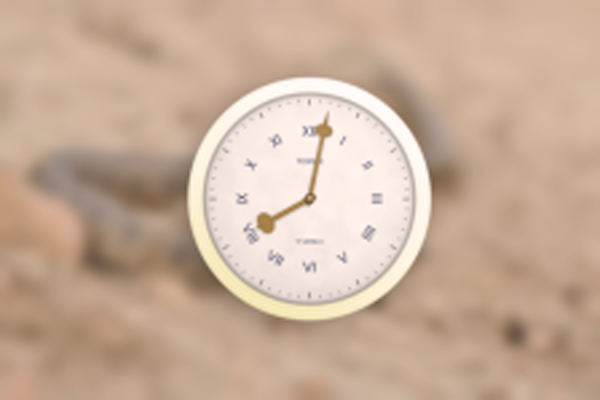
8:02
